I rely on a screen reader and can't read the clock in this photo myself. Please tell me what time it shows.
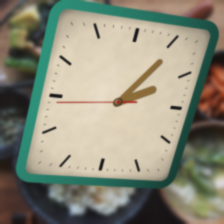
2:05:44
